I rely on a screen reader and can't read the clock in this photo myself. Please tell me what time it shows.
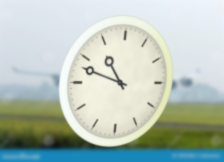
10:48
